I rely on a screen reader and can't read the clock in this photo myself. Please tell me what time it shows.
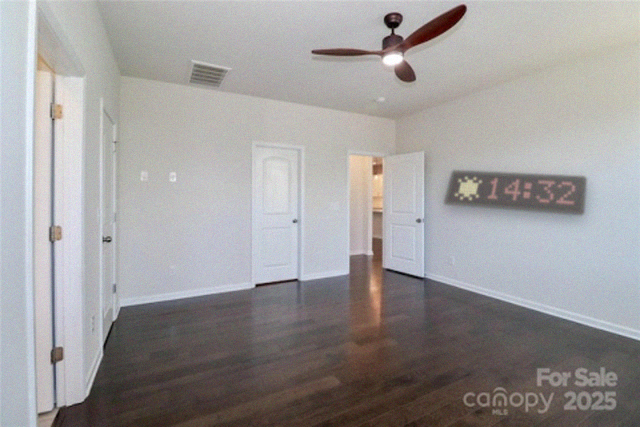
14:32
